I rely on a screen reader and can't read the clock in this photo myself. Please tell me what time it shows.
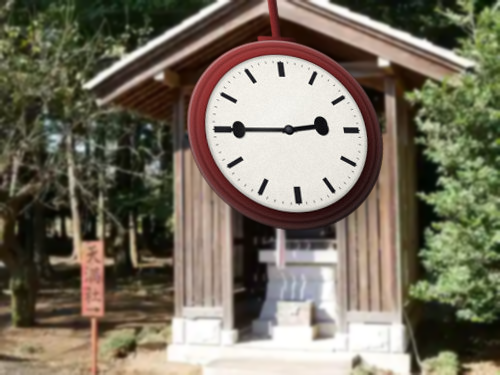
2:45
